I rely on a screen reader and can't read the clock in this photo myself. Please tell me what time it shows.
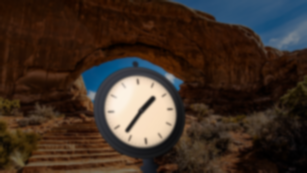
1:37
